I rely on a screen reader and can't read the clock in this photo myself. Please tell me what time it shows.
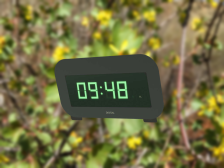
9:48
